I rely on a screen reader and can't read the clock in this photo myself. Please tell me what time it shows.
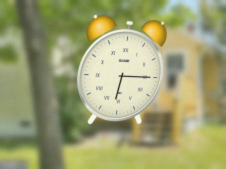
6:15
